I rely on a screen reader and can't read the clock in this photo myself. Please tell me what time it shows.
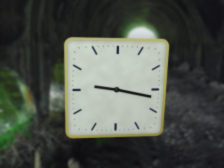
9:17
